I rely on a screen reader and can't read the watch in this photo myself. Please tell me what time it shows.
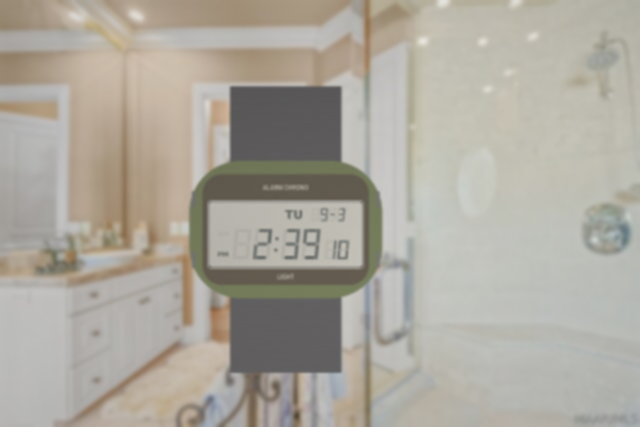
2:39:10
